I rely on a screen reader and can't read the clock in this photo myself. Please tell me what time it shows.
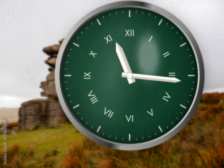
11:16
